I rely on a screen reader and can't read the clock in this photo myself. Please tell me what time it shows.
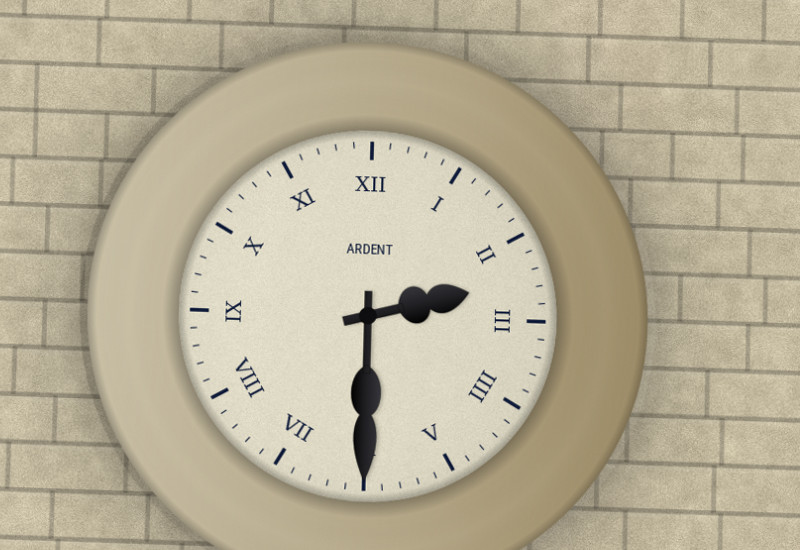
2:30
